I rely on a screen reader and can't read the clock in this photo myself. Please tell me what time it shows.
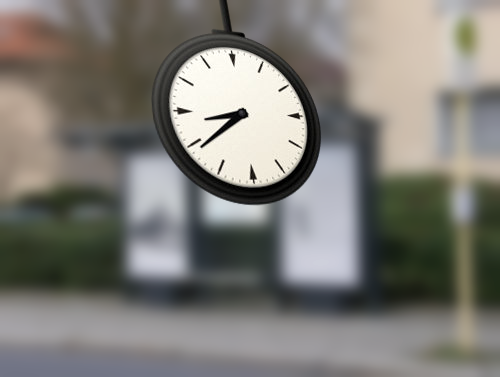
8:39
